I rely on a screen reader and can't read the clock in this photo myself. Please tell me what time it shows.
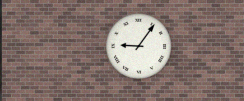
9:06
